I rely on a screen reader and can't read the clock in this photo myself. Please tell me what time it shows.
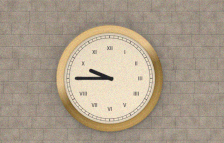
9:45
